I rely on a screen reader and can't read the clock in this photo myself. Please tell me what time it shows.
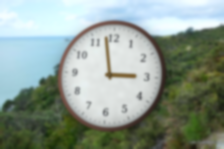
2:58
